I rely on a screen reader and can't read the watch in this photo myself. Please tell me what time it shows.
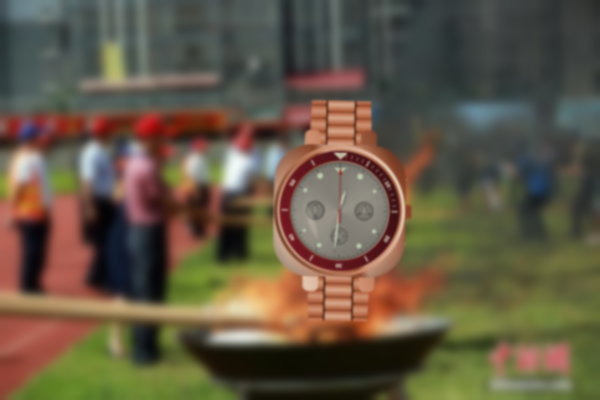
12:31
